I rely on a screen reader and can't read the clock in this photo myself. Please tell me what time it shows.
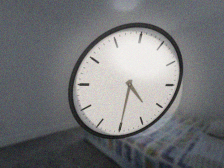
4:30
